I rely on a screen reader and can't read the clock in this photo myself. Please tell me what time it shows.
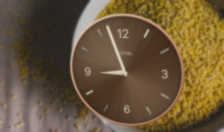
8:57
